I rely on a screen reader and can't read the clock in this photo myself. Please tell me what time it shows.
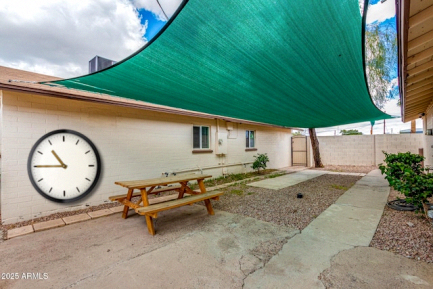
10:45
